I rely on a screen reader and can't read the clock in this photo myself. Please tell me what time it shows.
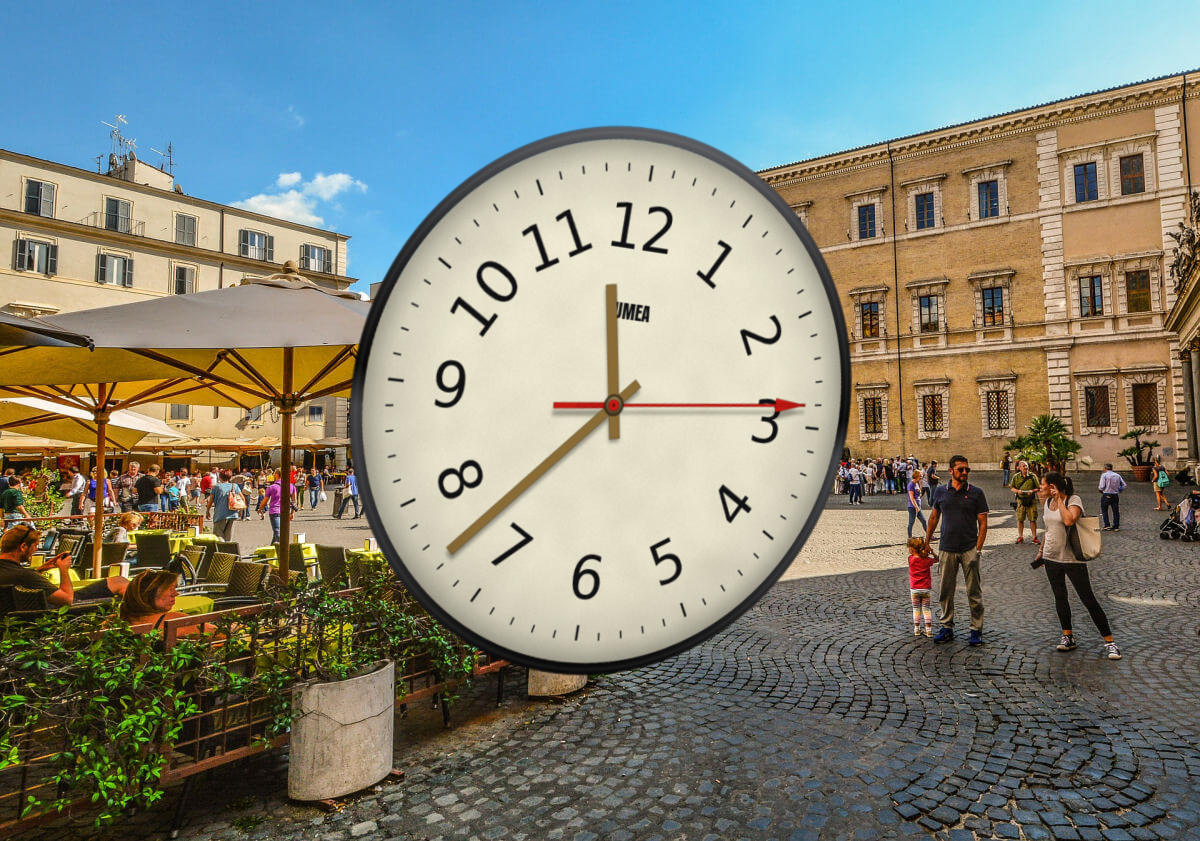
11:37:14
